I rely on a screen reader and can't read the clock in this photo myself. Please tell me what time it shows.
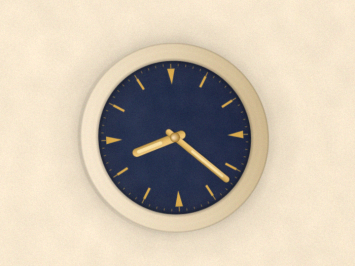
8:22
